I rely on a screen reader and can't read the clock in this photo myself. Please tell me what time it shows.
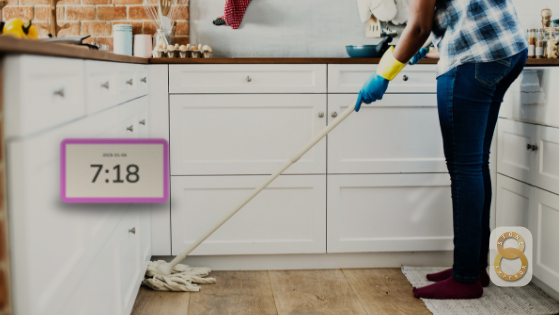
7:18
